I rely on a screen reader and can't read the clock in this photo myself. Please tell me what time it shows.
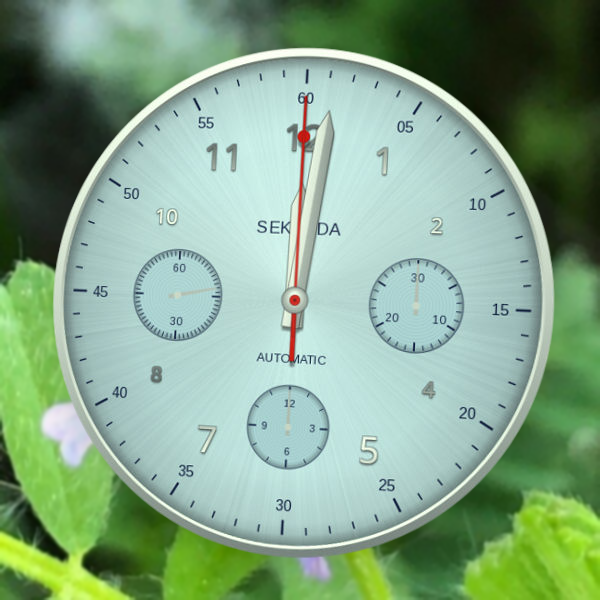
12:01:13
